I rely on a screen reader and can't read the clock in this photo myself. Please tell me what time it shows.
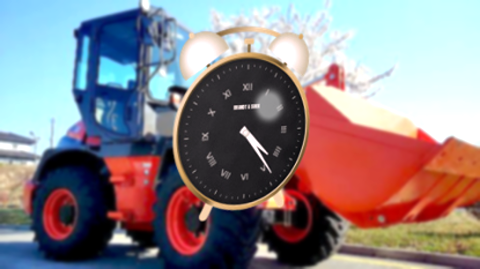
4:24
